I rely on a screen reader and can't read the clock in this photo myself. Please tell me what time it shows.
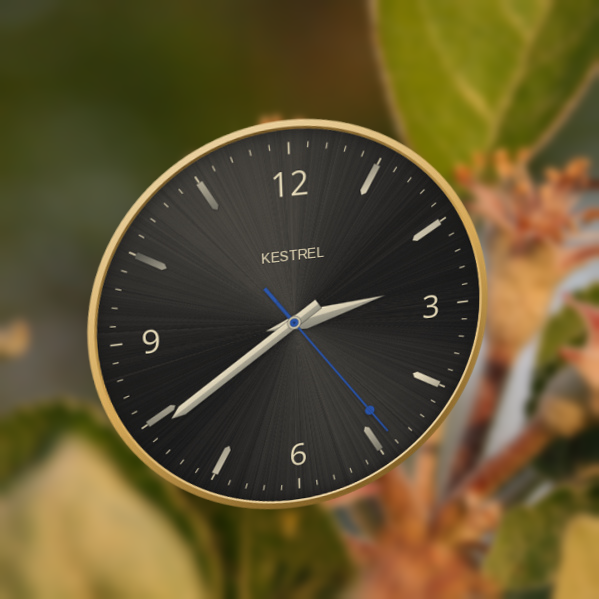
2:39:24
